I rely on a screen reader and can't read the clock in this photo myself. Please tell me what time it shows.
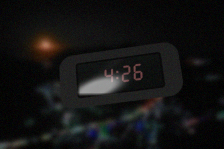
4:26
